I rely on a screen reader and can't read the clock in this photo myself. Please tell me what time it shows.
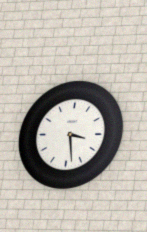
3:28
